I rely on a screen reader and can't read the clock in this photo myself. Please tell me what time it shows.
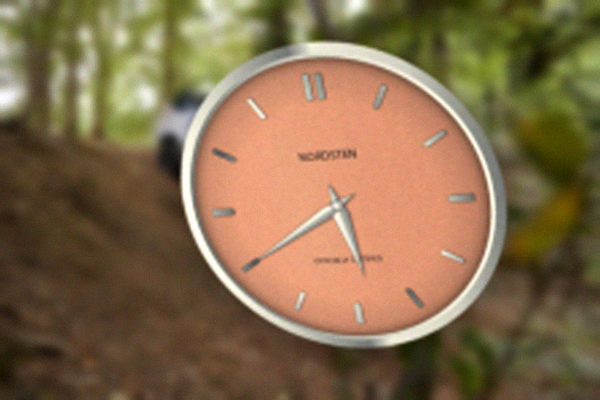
5:40
